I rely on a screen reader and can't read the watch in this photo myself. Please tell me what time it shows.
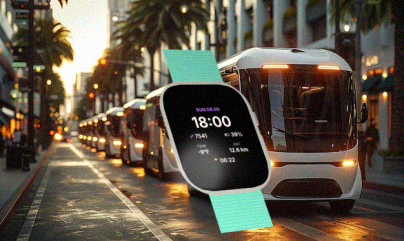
18:00
